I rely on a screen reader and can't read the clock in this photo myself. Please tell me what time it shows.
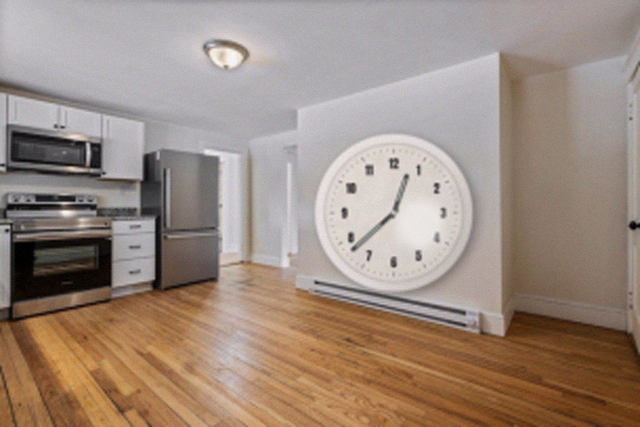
12:38
